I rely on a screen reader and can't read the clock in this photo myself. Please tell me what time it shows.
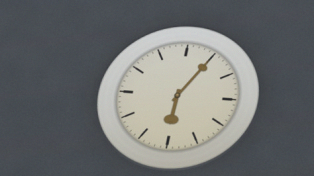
6:05
